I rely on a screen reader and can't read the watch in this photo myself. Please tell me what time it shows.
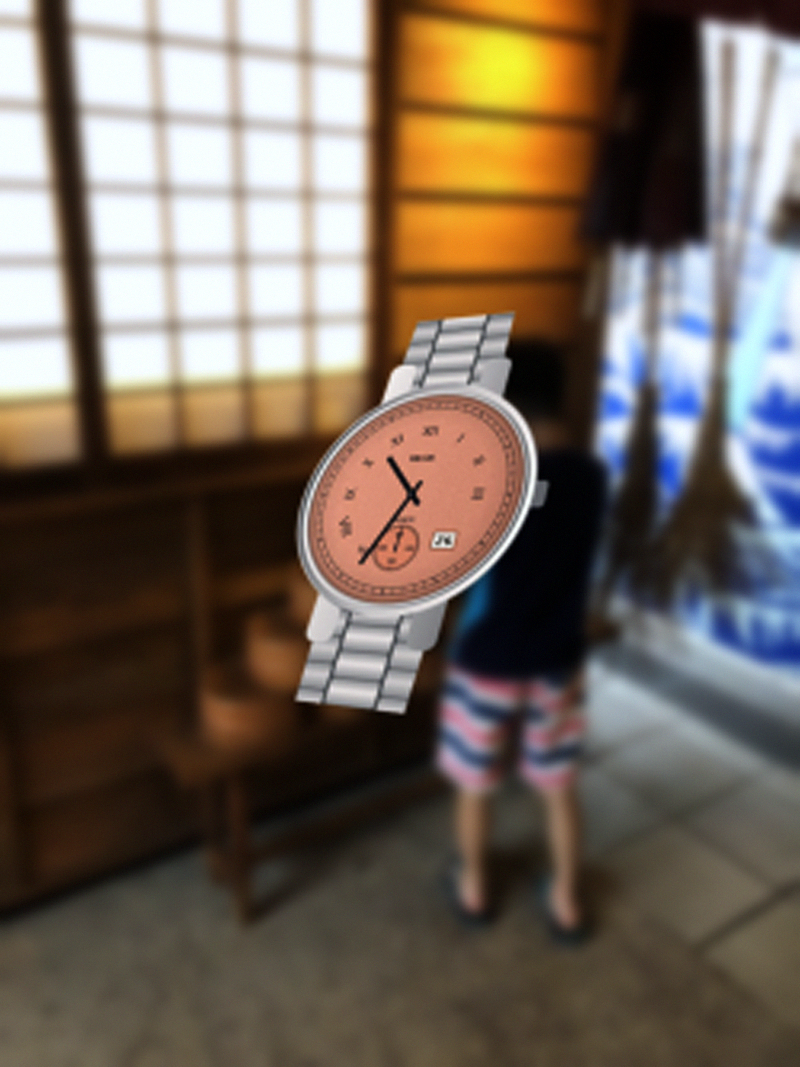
10:34
